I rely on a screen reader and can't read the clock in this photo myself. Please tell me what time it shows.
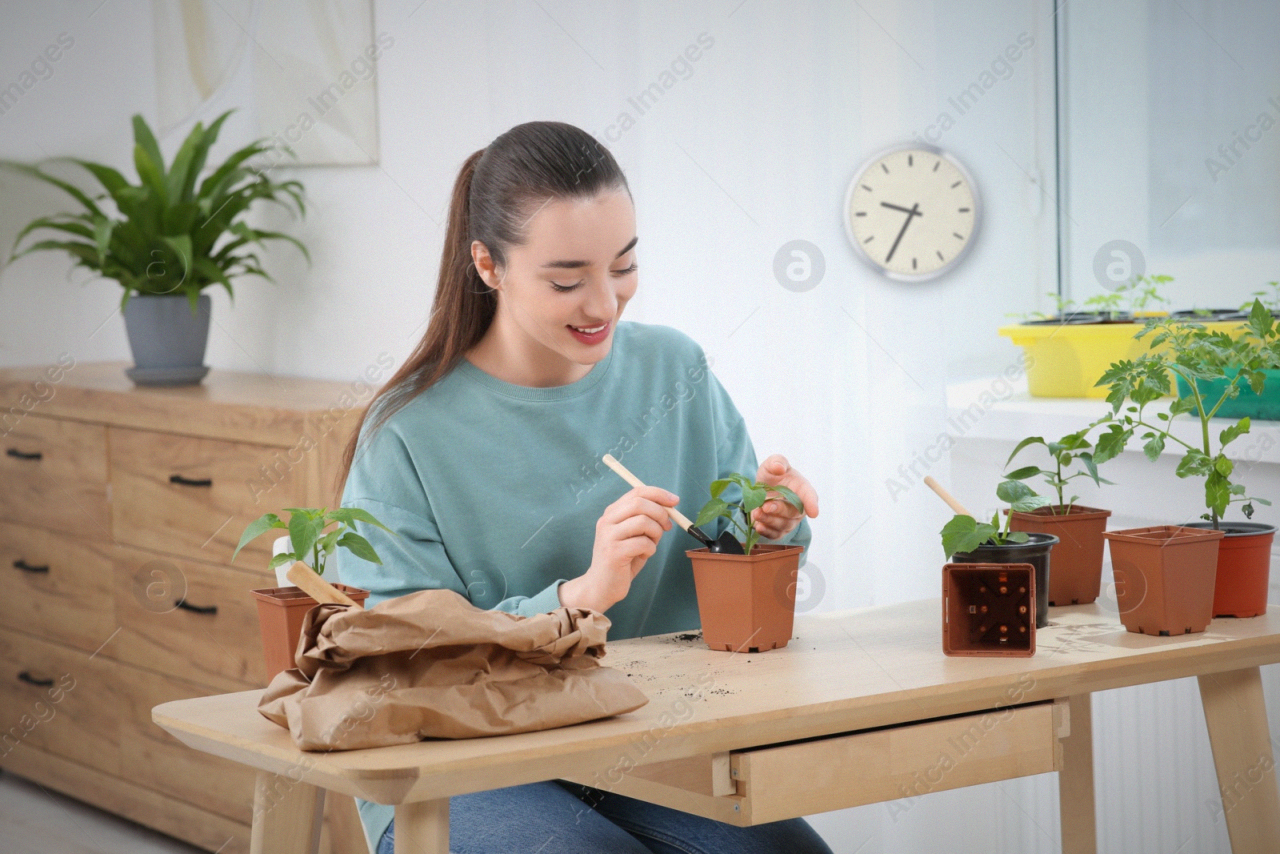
9:35
